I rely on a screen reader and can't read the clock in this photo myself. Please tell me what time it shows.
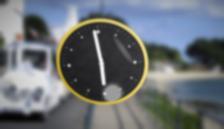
5:59
